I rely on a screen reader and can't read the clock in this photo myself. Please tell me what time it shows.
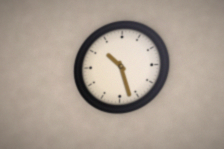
10:27
